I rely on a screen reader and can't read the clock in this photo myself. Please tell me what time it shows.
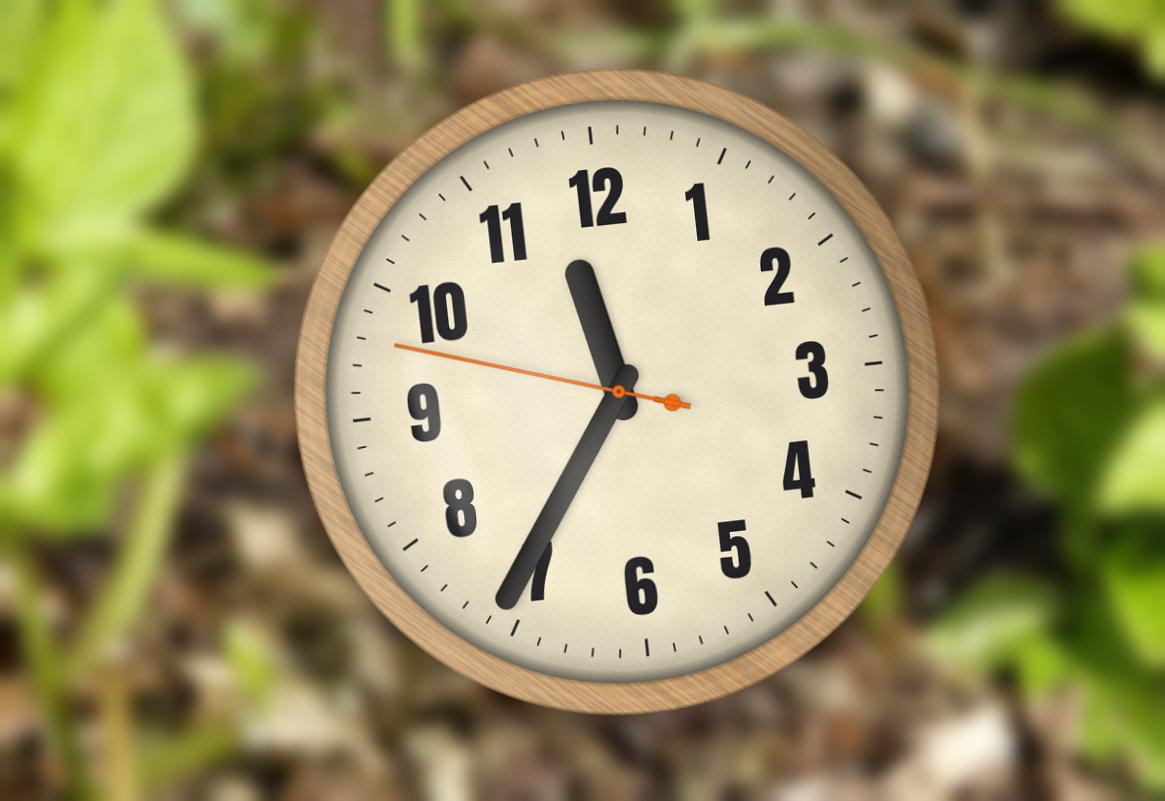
11:35:48
